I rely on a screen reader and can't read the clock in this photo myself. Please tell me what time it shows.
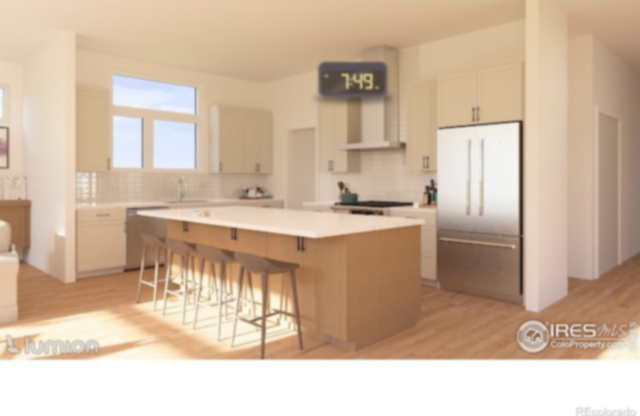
7:49
